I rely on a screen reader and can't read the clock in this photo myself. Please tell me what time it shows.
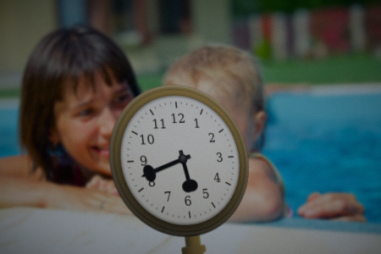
5:42
